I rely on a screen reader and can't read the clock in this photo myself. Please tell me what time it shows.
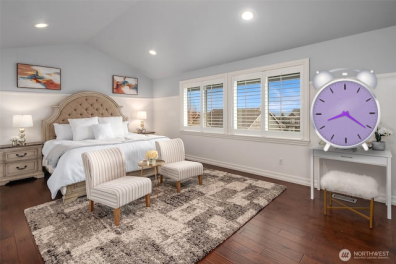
8:21
